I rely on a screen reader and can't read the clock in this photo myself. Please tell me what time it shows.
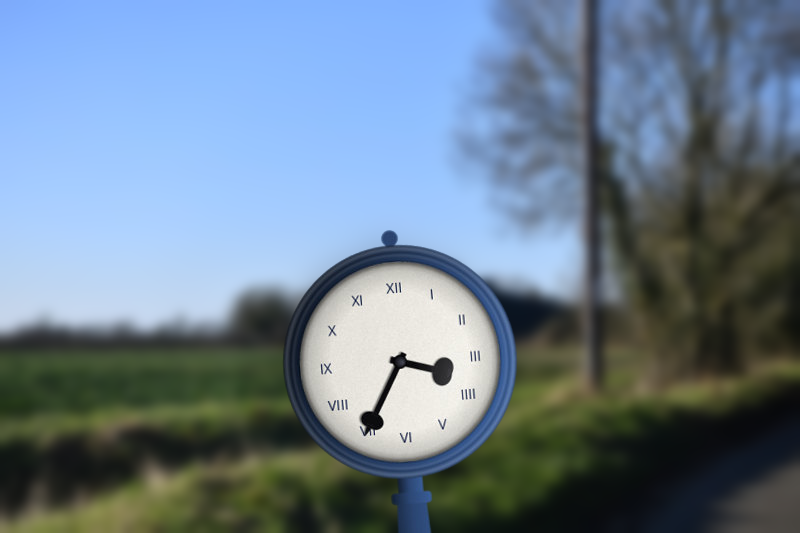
3:35
